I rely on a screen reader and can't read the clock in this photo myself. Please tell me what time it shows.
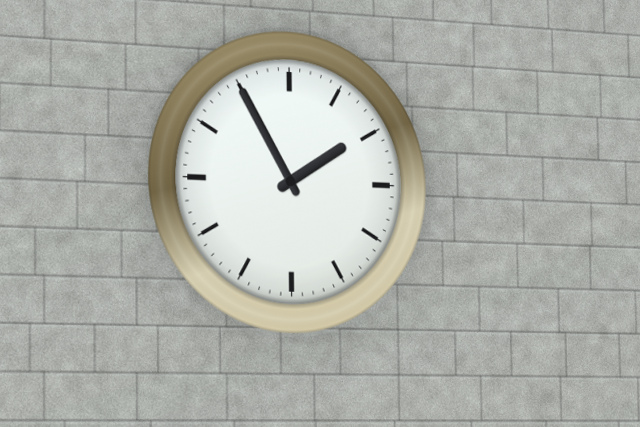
1:55
